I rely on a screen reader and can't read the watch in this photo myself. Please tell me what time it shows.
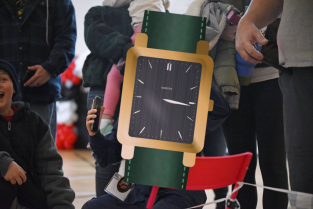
3:16
